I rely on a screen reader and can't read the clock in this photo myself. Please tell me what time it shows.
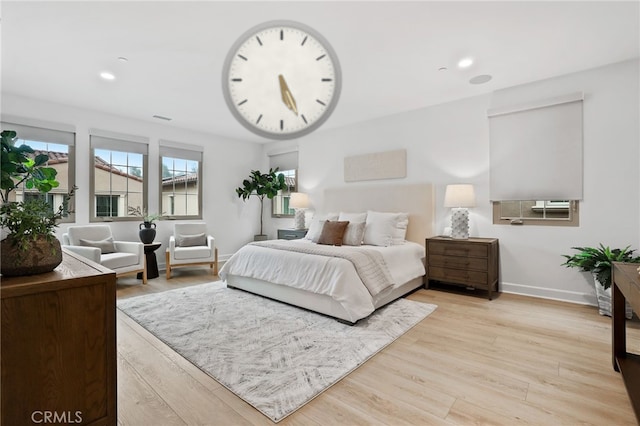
5:26
